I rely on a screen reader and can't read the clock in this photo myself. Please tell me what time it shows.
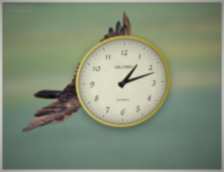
1:12
